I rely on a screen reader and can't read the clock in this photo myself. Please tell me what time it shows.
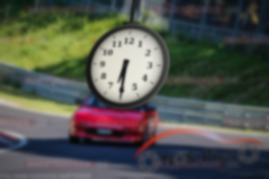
6:30
